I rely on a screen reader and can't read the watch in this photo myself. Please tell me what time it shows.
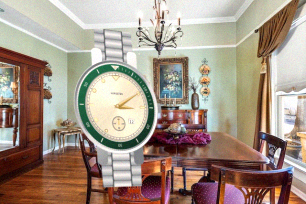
3:10
